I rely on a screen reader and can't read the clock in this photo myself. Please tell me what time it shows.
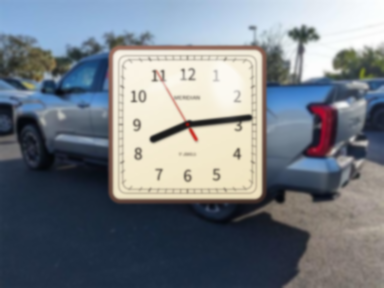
8:13:55
